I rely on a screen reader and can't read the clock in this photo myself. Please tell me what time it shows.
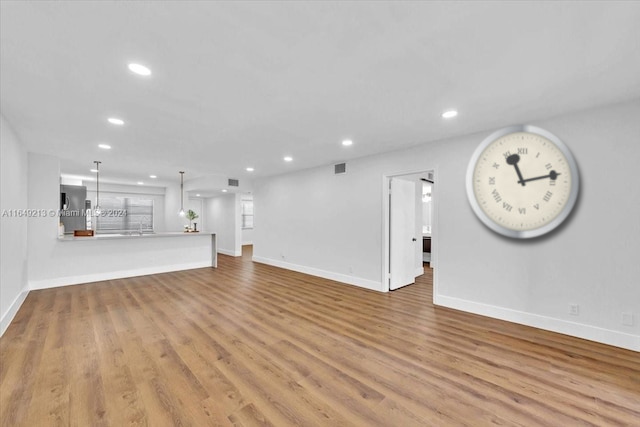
11:13
